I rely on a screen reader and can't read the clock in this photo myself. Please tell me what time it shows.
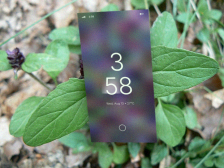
3:58
